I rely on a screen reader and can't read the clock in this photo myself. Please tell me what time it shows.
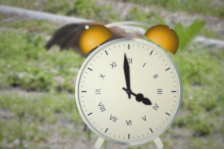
3:59
